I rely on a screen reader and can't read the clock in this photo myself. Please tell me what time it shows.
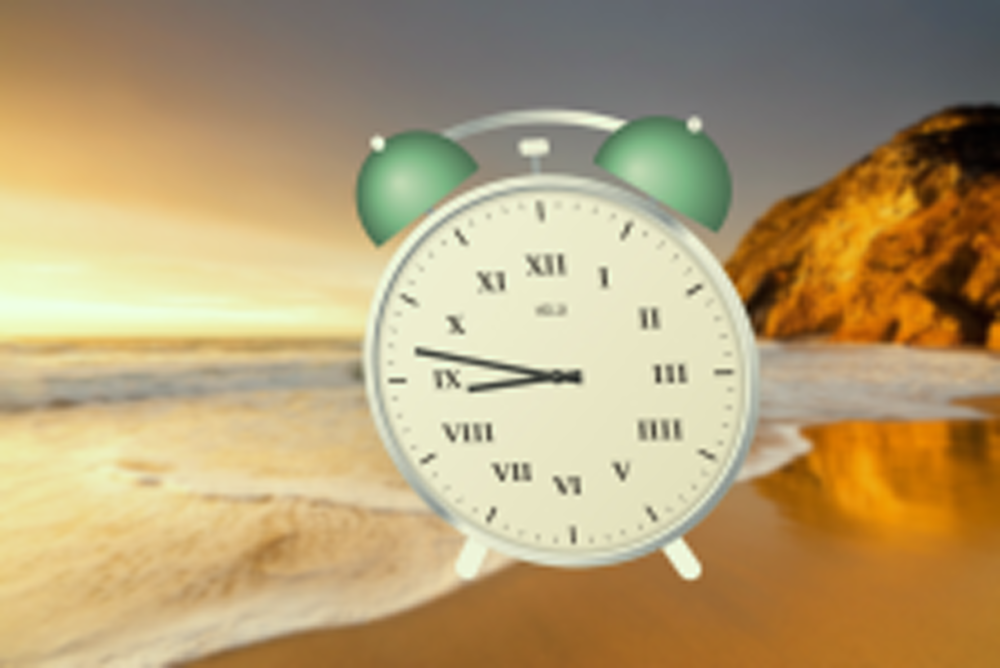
8:47
